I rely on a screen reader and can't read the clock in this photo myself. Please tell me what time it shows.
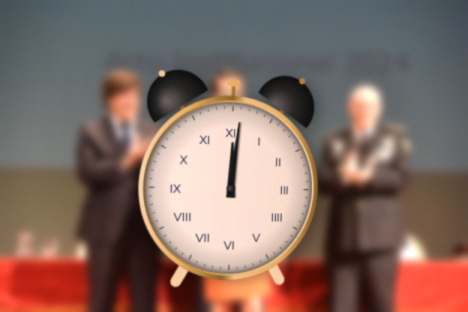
12:01
